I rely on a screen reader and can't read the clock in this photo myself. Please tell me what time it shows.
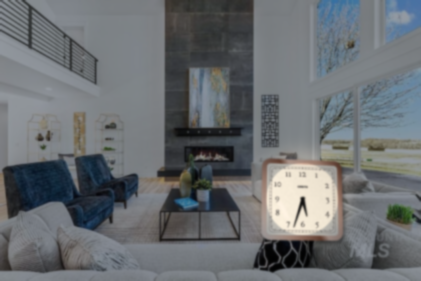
5:33
